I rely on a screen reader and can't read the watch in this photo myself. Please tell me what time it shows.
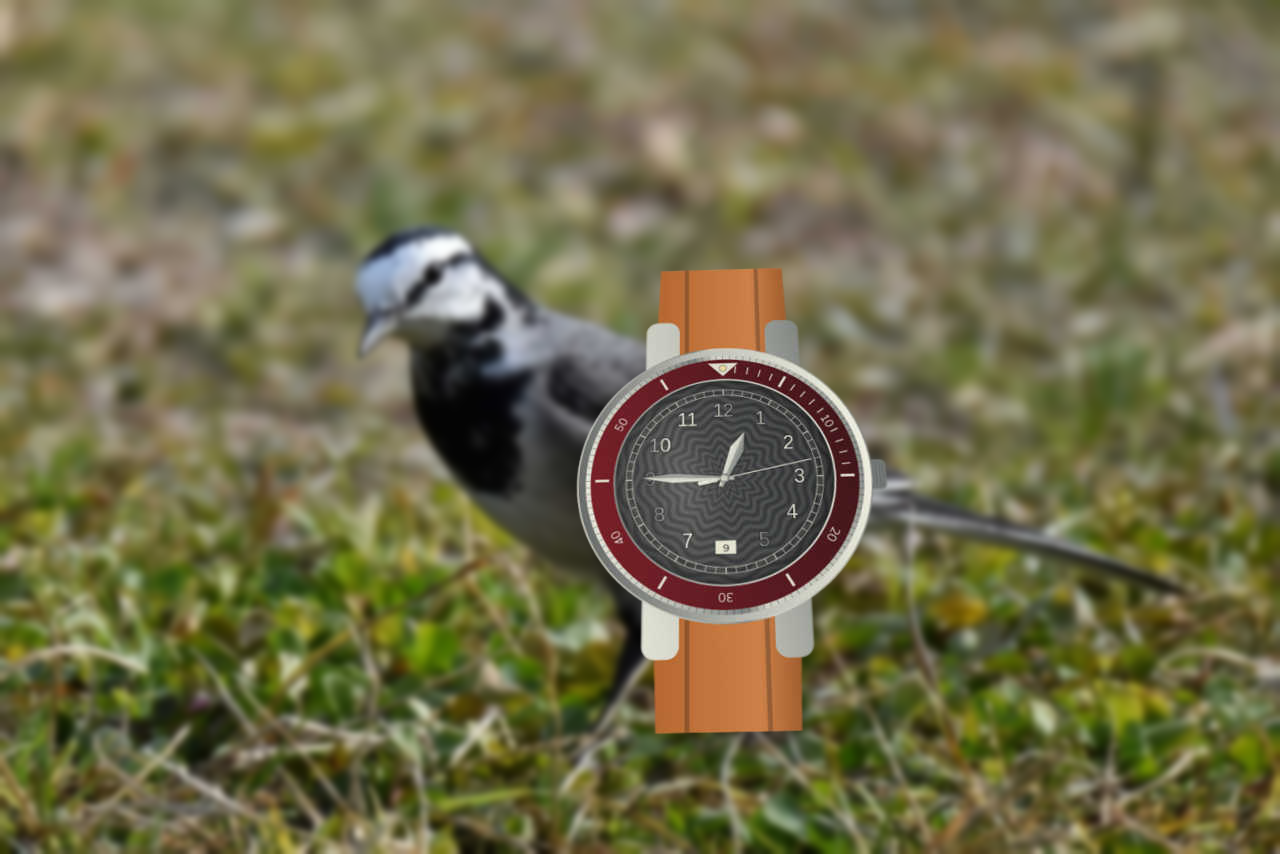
12:45:13
